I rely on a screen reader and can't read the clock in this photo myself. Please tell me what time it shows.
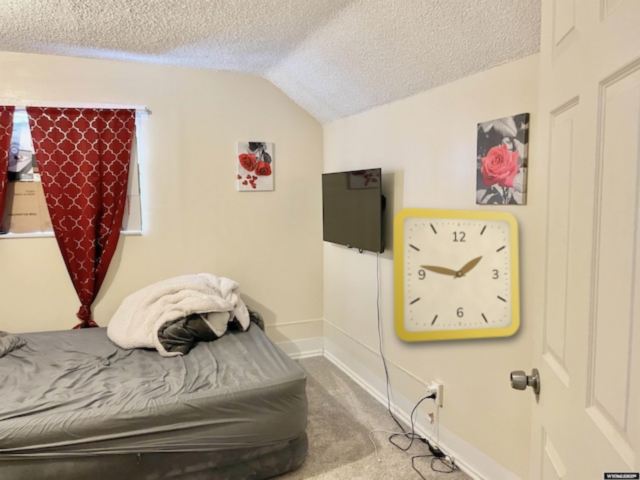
1:47
